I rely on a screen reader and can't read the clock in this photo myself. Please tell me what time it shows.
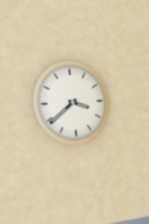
3:39
